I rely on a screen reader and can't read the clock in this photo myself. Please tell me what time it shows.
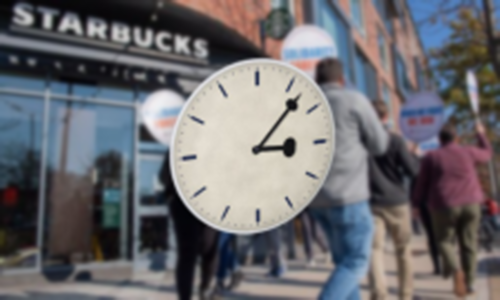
3:07
